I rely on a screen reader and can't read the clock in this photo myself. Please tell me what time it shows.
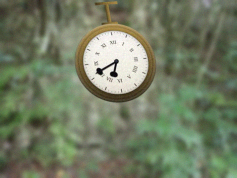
6:41
